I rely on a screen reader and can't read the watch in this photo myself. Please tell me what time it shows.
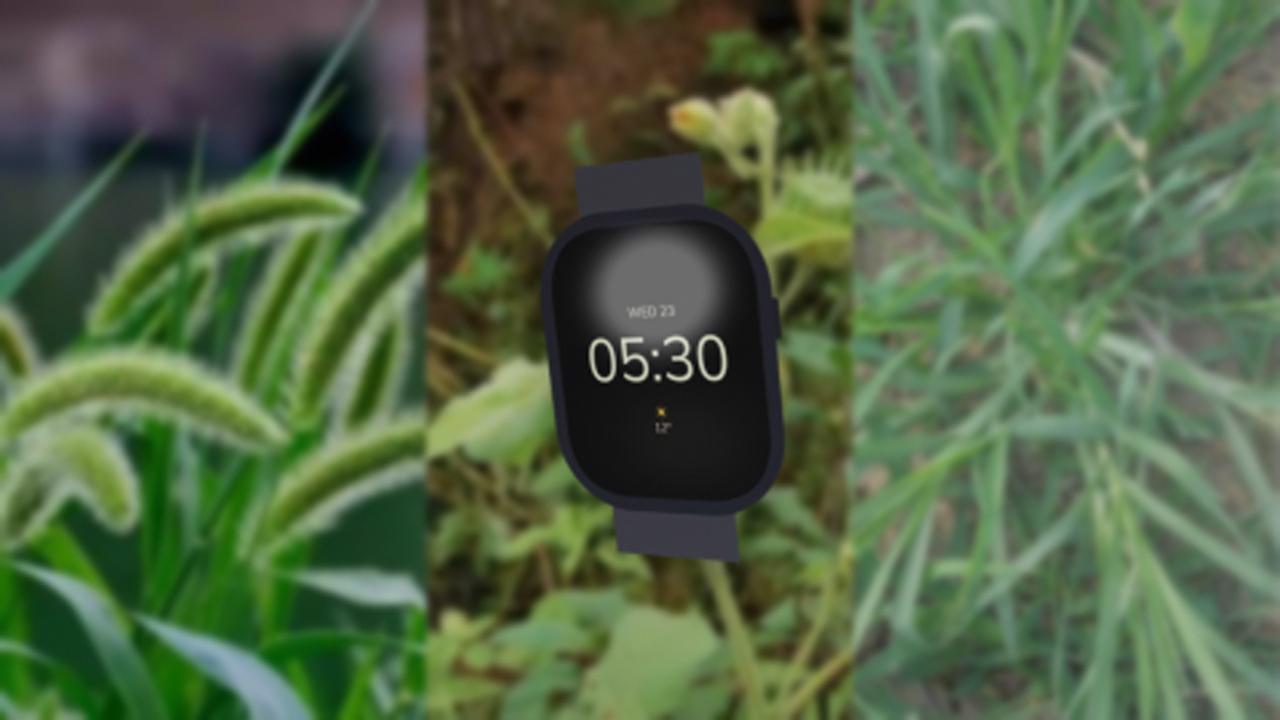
5:30
